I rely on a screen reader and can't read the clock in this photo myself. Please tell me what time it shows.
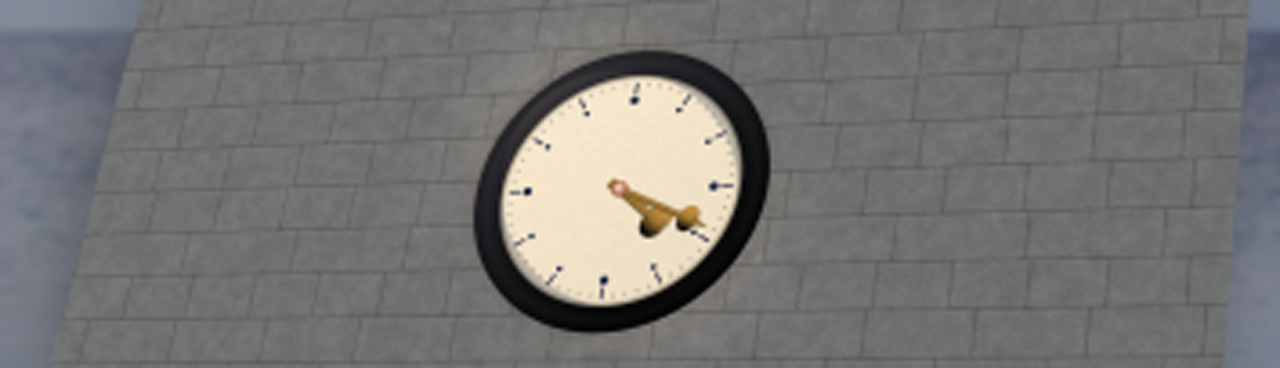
4:19
